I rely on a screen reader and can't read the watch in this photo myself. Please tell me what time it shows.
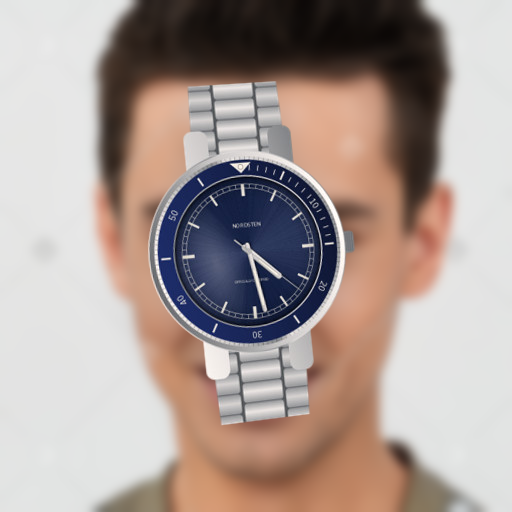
4:28:22
